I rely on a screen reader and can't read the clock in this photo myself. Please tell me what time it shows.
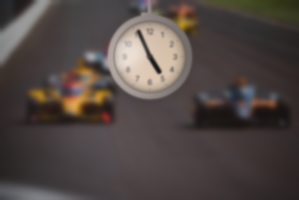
4:56
